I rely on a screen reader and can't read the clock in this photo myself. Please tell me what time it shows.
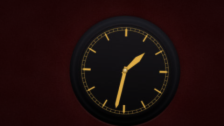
1:32
